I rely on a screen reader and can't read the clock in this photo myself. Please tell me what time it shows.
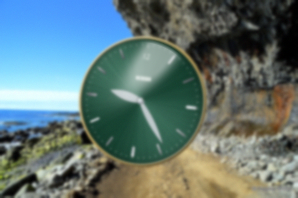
9:24
